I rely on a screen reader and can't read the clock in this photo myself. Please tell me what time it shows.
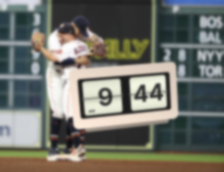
9:44
